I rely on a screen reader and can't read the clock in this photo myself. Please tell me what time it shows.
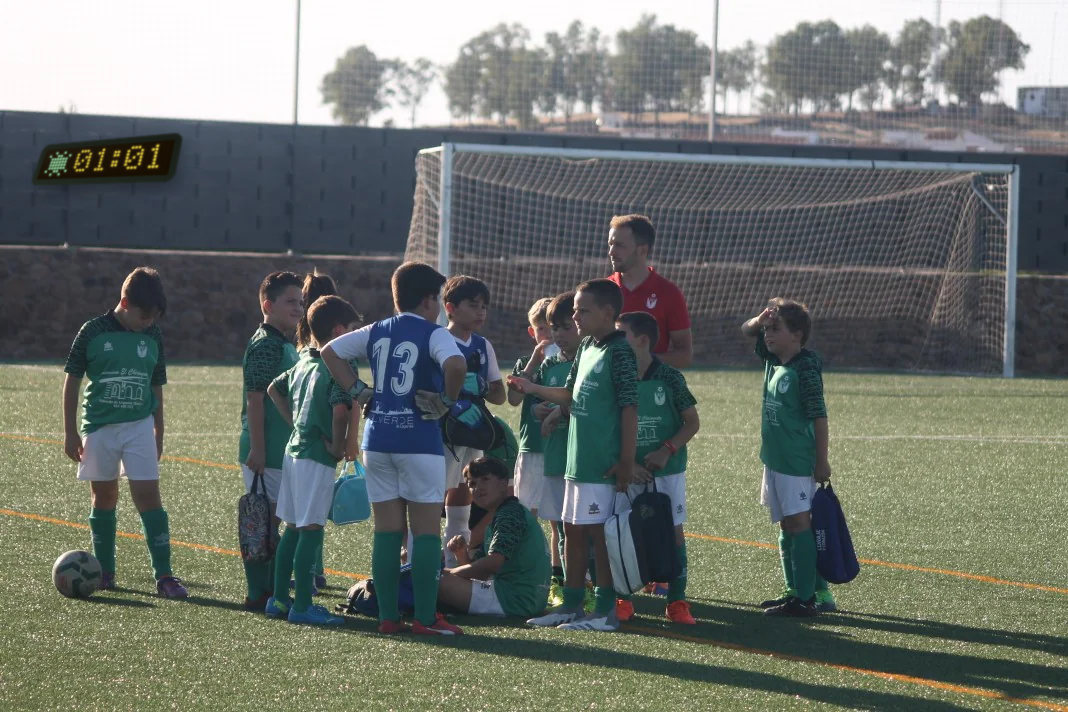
1:01
